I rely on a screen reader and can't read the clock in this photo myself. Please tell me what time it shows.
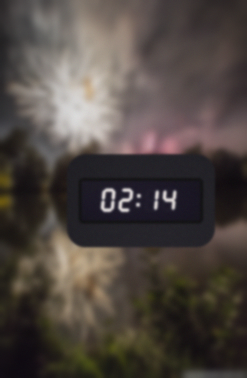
2:14
